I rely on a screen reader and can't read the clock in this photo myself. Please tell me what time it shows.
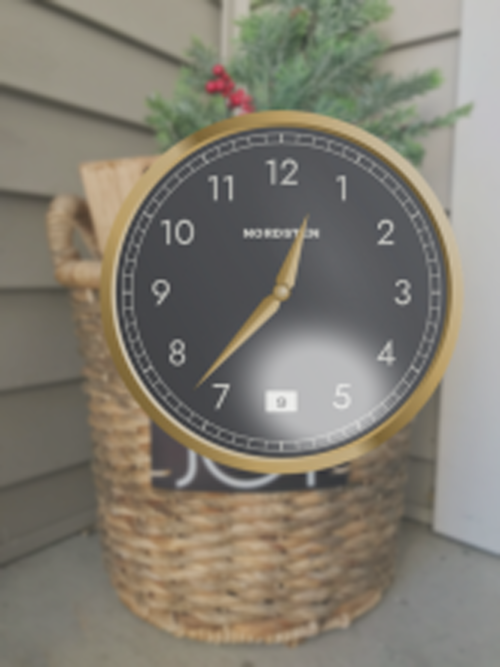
12:37
